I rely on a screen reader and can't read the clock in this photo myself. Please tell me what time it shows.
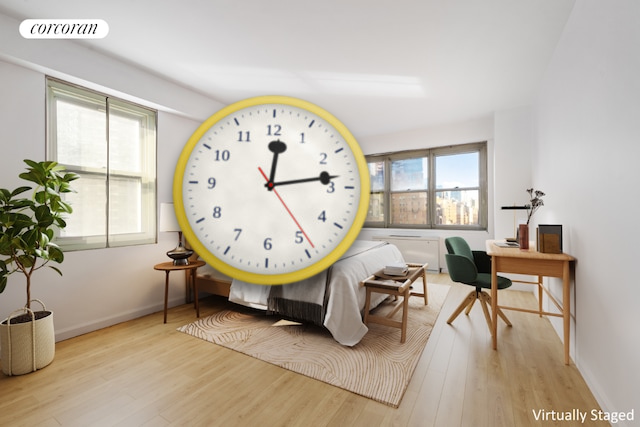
12:13:24
